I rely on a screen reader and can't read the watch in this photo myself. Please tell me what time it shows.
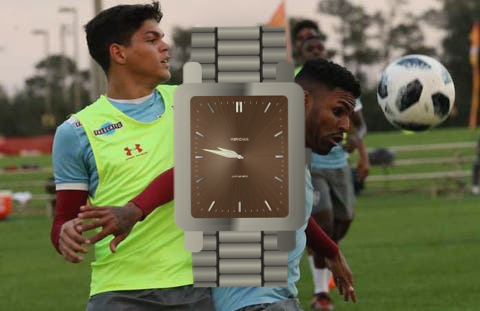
9:47
